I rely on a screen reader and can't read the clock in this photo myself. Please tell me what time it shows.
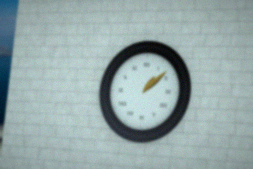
1:08
